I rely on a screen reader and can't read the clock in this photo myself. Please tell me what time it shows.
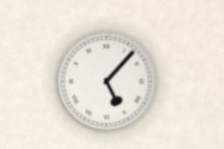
5:07
